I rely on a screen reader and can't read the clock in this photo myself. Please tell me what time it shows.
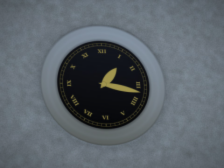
1:17
